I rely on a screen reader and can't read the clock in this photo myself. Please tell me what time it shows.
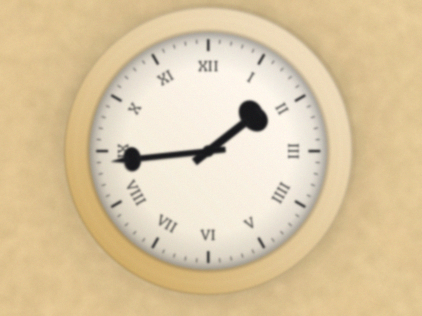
1:44
